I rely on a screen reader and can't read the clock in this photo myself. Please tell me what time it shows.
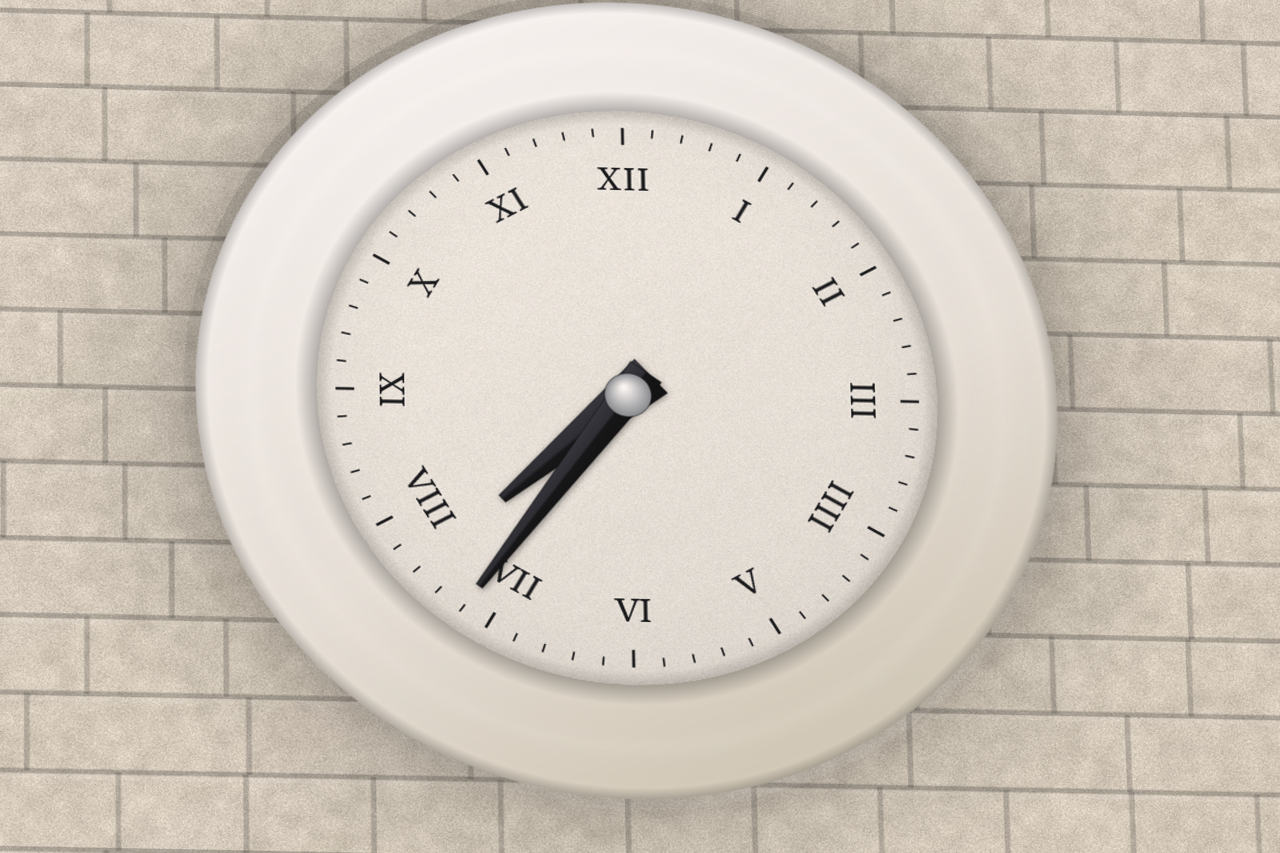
7:36
